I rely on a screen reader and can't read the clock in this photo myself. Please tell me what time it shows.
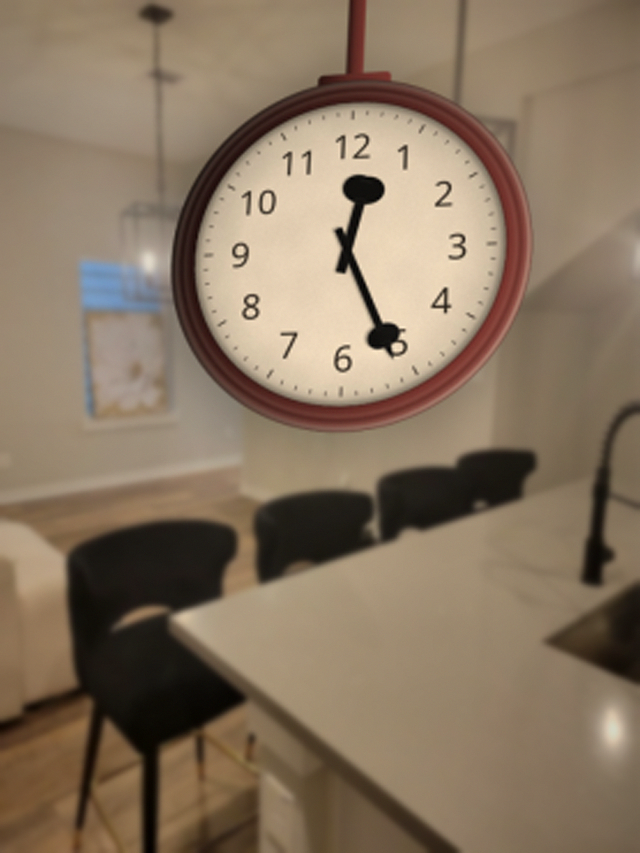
12:26
